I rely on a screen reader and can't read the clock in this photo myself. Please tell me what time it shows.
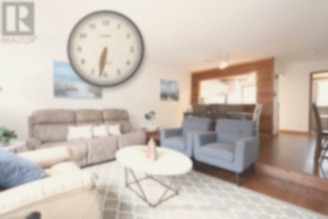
6:32
